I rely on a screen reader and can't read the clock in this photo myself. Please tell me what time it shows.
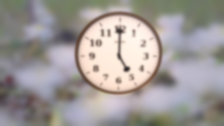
5:00
